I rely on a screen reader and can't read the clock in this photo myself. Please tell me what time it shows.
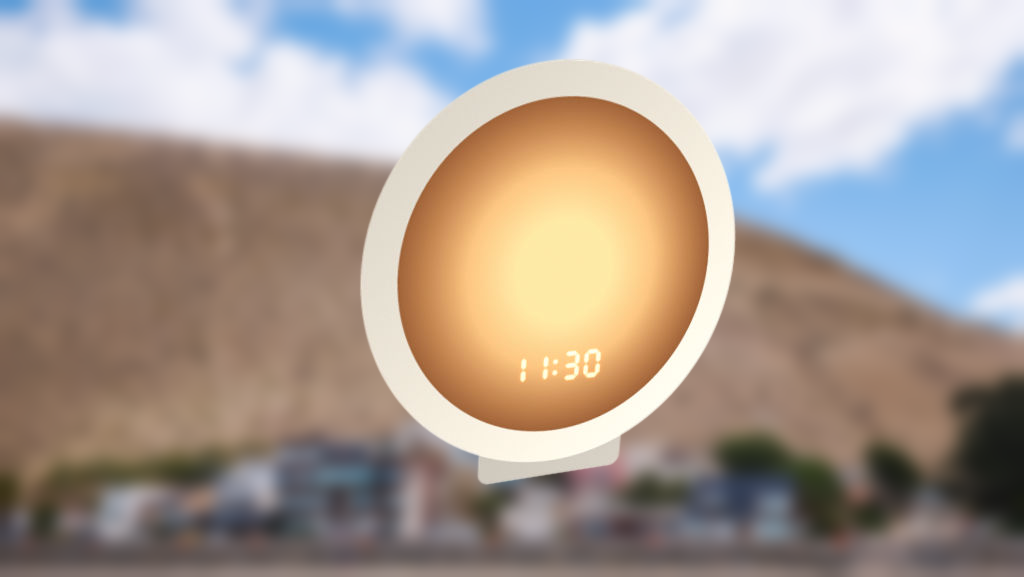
11:30
